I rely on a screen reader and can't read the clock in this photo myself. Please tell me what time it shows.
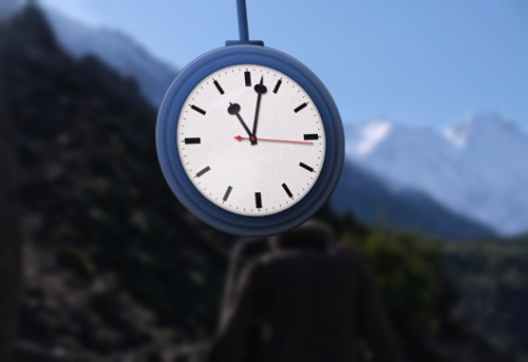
11:02:16
